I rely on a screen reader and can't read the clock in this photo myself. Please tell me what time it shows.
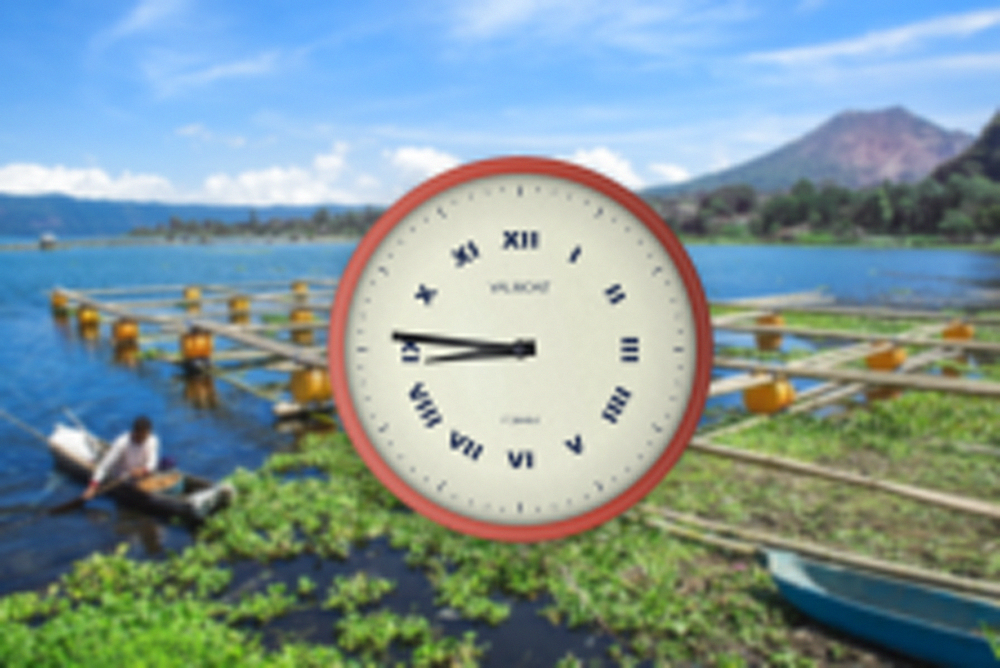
8:46
